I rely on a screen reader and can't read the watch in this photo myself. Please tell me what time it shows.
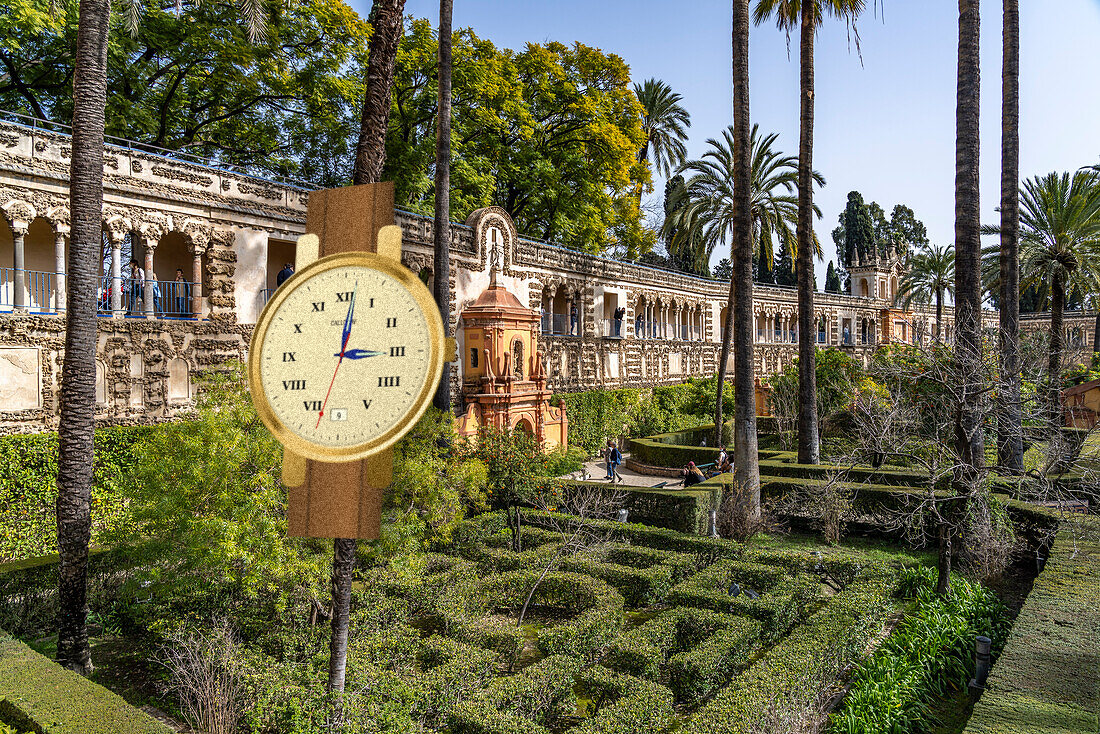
3:01:33
